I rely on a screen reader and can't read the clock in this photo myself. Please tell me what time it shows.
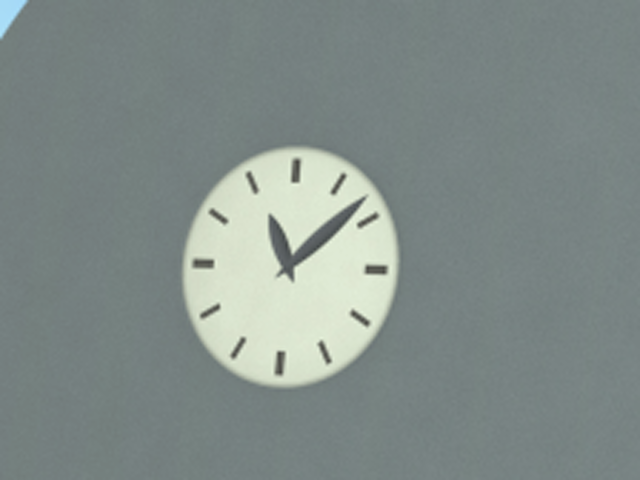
11:08
